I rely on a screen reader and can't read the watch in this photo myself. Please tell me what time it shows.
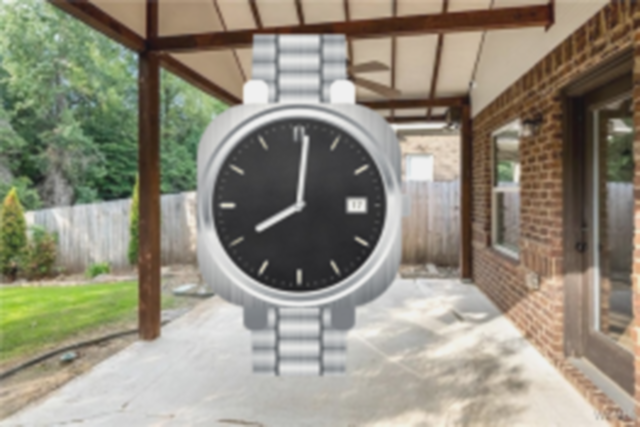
8:01
